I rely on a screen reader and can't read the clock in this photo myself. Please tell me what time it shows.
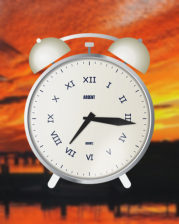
7:16
